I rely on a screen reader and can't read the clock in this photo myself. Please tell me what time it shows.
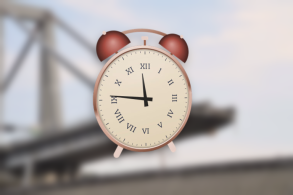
11:46
